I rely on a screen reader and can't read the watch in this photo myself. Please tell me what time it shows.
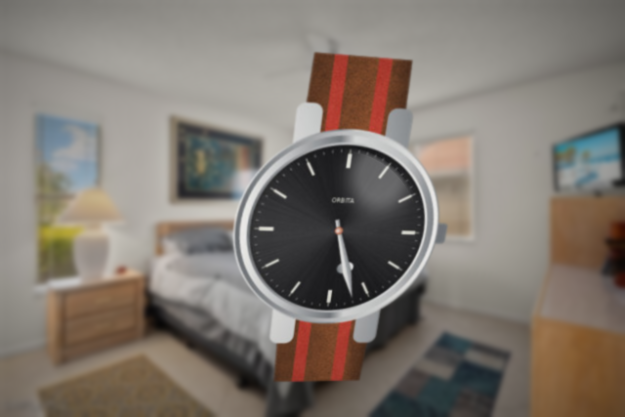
5:27
